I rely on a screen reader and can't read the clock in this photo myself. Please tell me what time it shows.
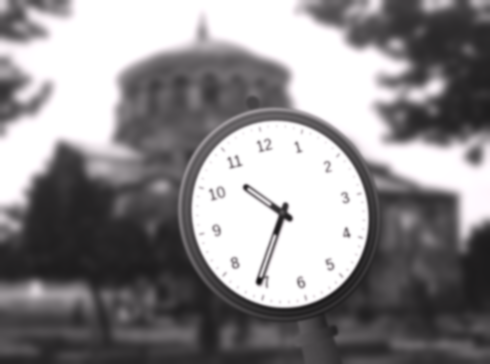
10:36
